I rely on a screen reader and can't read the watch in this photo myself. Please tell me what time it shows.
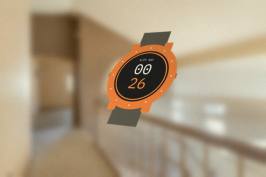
0:26
